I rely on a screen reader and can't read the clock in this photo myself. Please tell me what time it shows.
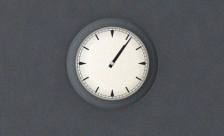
1:06
